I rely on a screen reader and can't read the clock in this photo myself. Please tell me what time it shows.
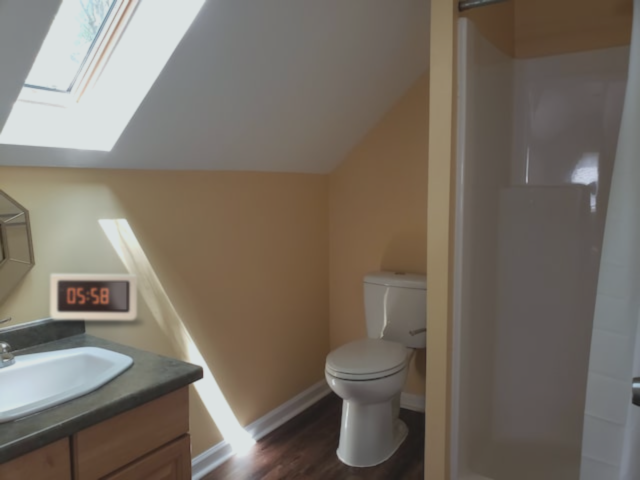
5:58
